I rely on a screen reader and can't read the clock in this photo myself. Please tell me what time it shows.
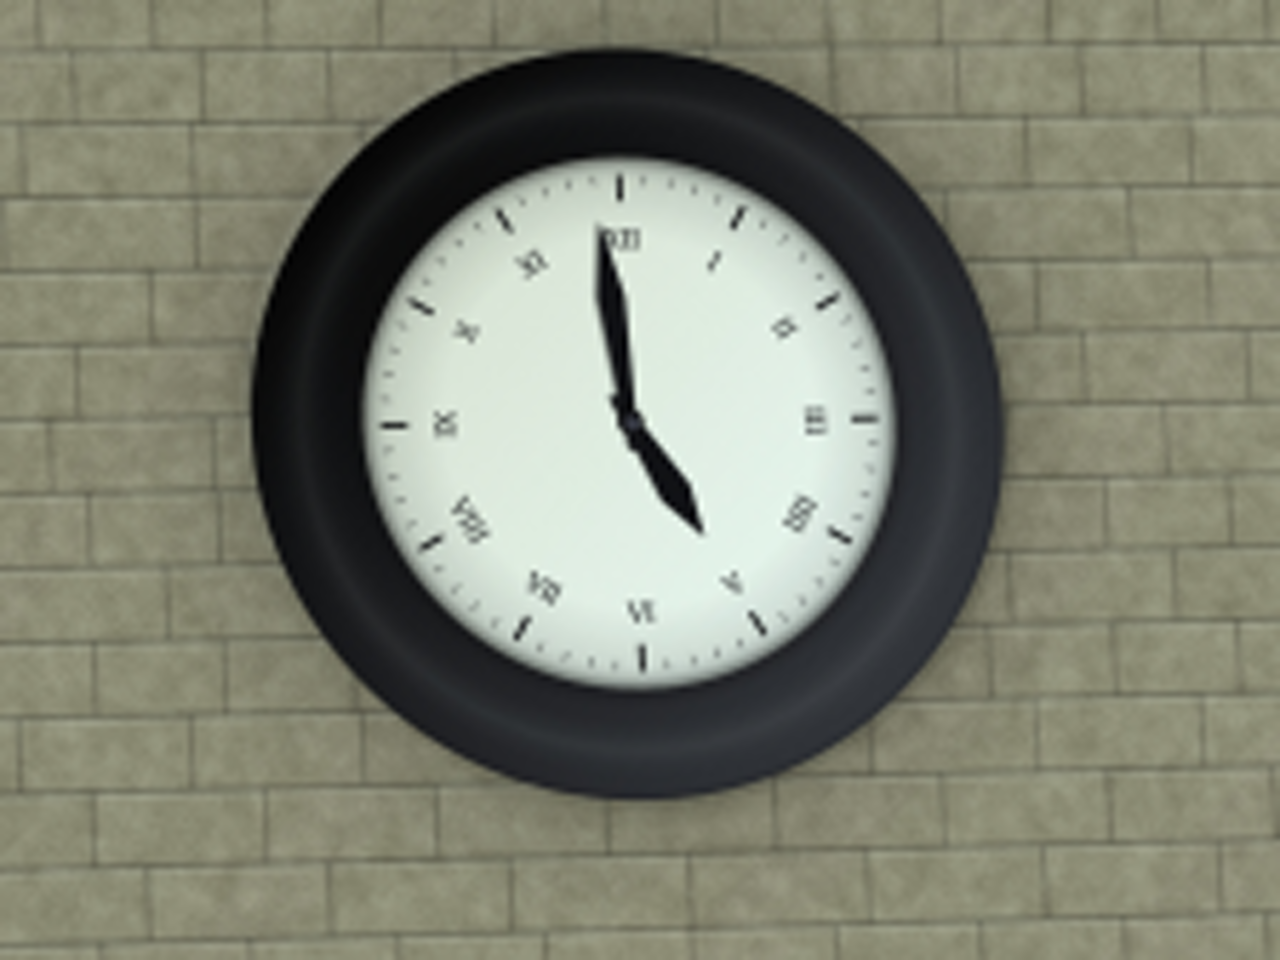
4:59
